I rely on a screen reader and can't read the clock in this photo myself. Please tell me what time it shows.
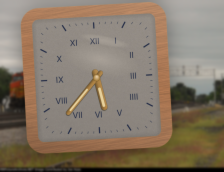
5:37
